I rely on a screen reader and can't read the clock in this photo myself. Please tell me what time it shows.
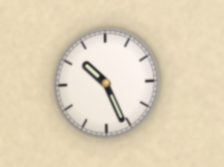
10:26
